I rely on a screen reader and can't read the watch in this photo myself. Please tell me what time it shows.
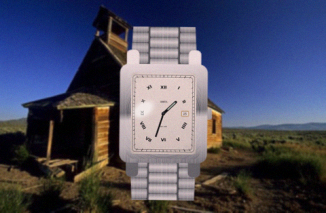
1:33
